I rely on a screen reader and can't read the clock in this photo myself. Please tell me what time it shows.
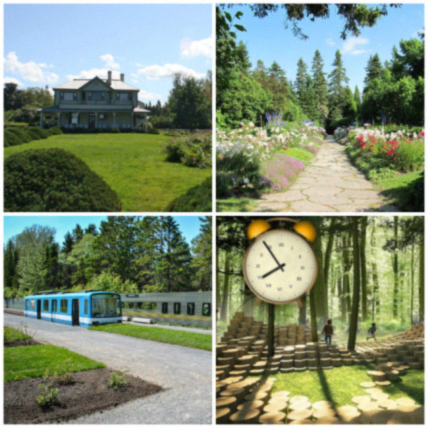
7:54
